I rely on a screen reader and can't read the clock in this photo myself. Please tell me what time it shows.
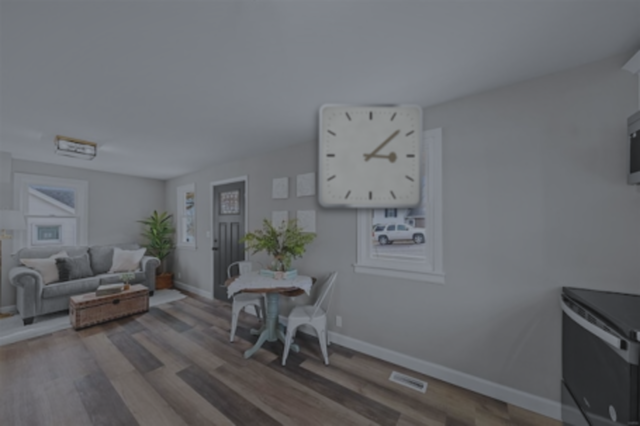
3:08
